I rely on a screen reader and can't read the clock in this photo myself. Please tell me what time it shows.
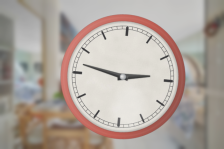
2:47
